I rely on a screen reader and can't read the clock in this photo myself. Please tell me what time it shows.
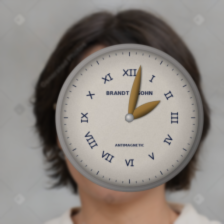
2:02
